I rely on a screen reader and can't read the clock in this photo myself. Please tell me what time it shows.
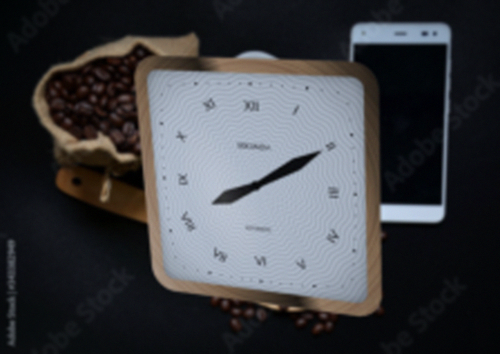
8:10
